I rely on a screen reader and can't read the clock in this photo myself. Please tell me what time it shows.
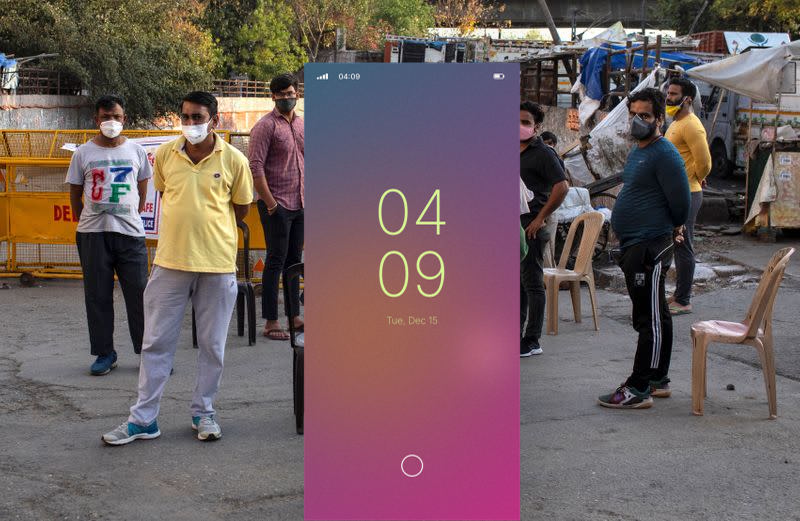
4:09
